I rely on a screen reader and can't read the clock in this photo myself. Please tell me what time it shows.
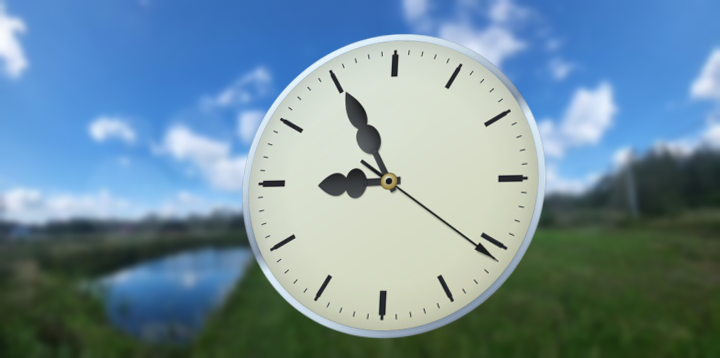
8:55:21
